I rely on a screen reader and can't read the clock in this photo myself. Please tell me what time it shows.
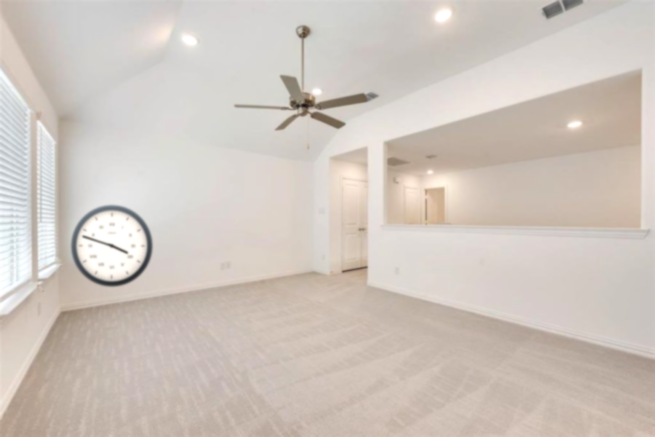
3:48
